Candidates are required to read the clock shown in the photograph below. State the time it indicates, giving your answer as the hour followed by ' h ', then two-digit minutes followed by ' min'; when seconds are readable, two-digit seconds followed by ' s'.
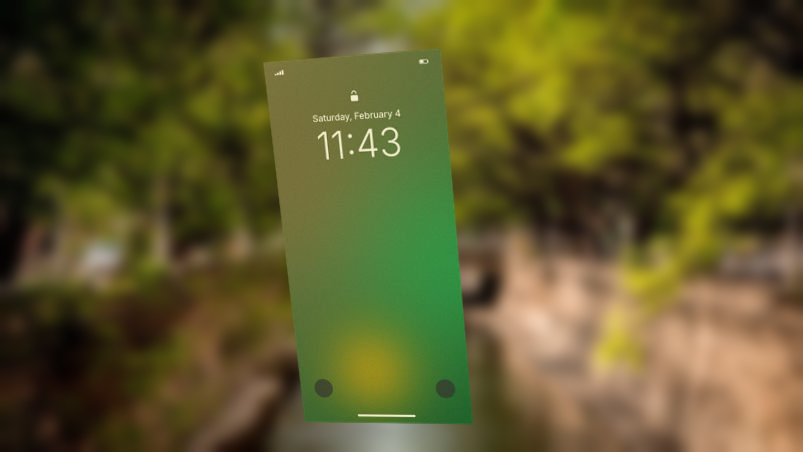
11 h 43 min
